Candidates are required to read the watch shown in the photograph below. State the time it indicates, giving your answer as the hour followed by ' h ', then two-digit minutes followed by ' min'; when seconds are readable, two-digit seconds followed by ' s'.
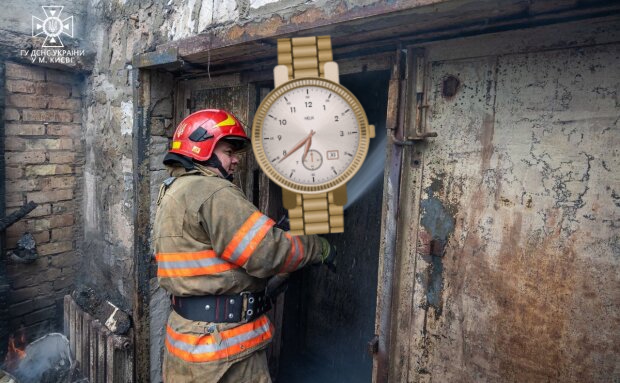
6 h 39 min
